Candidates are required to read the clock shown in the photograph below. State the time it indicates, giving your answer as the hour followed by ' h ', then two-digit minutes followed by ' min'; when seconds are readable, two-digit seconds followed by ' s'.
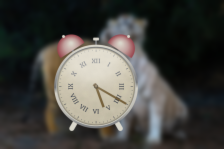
5 h 20 min
